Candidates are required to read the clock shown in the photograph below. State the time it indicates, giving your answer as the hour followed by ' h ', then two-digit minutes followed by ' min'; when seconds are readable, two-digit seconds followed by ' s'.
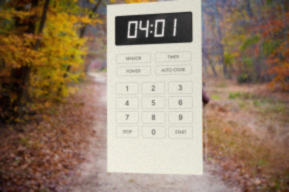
4 h 01 min
